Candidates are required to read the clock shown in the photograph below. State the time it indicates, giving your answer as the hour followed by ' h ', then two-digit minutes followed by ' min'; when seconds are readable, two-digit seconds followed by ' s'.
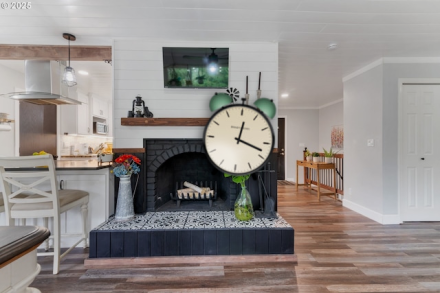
12 h 18 min
